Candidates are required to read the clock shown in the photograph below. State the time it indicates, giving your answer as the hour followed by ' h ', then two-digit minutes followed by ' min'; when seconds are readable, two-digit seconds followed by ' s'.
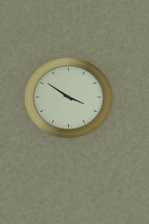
3 h 51 min
